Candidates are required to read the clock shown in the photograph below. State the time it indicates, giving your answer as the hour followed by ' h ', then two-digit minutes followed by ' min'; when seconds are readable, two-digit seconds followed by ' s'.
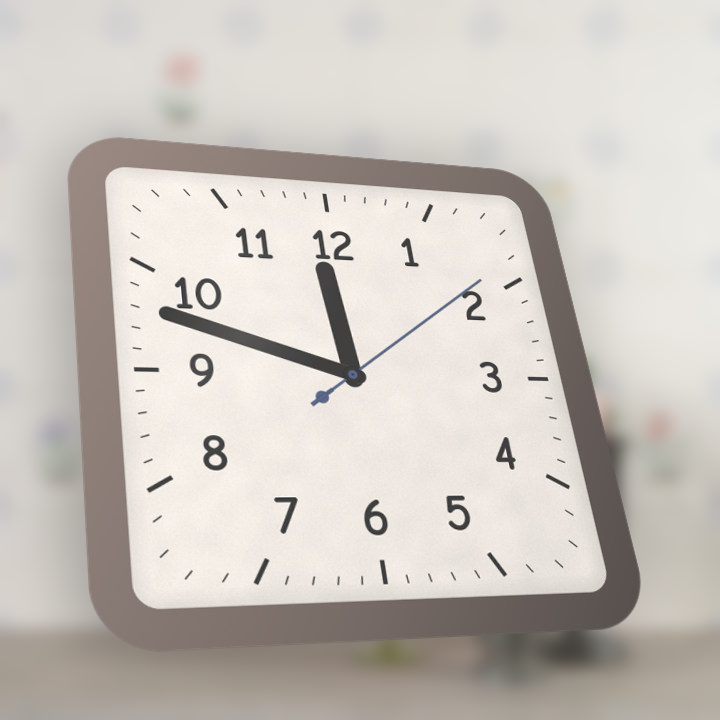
11 h 48 min 09 s
